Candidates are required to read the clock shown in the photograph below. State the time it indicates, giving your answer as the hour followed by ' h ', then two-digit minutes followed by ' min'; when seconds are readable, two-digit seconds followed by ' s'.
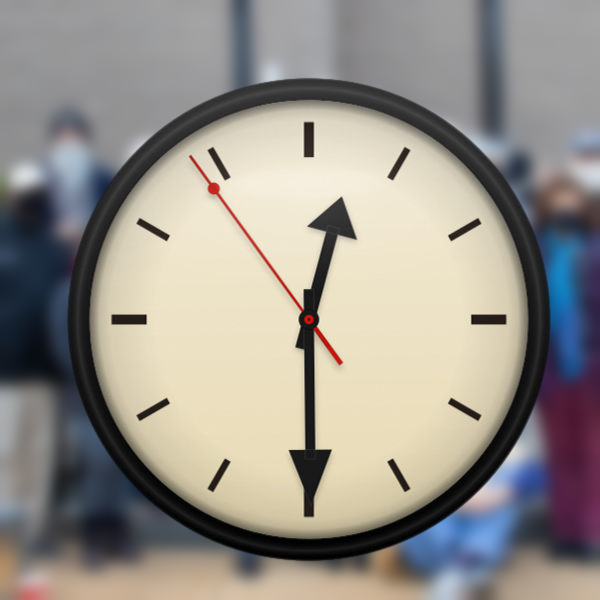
12 h 29 min 54 s
